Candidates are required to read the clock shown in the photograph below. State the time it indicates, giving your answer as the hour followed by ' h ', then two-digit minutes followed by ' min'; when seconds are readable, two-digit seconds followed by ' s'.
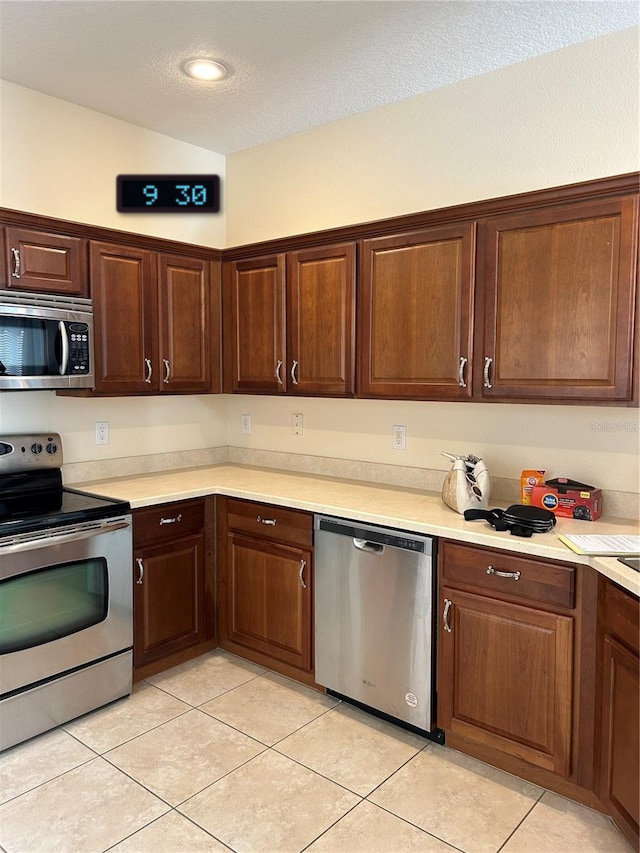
9 h 30 min
